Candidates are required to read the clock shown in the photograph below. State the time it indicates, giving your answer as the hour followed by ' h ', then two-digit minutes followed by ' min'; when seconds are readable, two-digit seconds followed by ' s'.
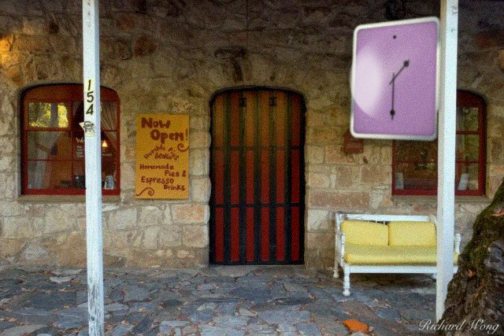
1 h 30 min
